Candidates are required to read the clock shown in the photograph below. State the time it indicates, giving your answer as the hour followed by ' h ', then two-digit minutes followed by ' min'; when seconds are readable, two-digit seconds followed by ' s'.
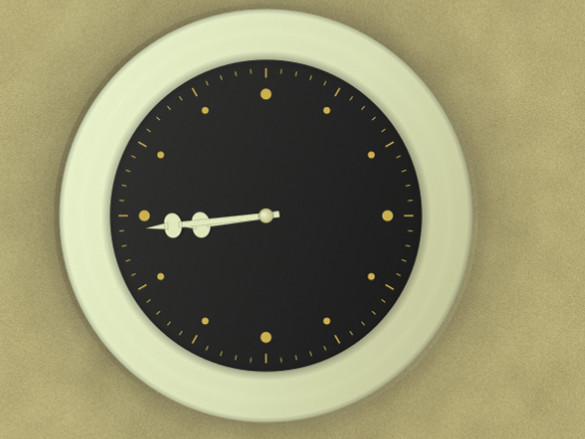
8 h 44 min
